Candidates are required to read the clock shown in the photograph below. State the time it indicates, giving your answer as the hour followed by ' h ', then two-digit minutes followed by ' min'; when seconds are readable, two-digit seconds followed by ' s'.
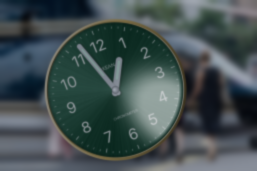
12 h 57 min
